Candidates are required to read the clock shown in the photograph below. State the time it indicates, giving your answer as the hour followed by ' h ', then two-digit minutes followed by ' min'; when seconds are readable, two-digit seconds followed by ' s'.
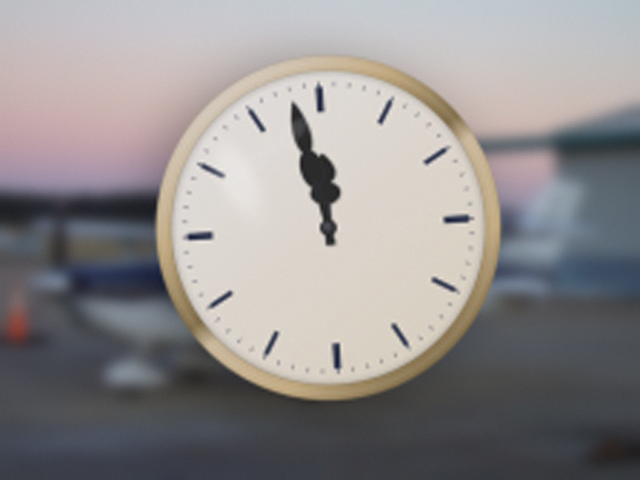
11 h 58 min
